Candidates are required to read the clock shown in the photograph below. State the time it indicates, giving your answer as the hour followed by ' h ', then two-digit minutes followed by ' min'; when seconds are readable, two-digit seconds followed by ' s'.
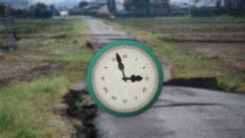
2 h 57 min
